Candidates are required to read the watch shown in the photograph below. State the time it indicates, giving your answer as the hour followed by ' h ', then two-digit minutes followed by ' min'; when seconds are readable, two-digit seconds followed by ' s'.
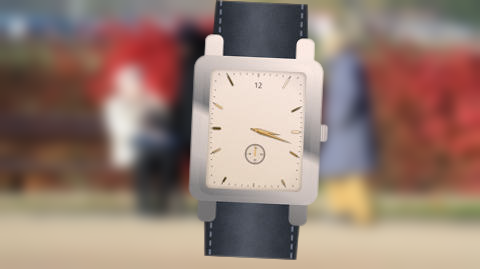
3 h 18 min
